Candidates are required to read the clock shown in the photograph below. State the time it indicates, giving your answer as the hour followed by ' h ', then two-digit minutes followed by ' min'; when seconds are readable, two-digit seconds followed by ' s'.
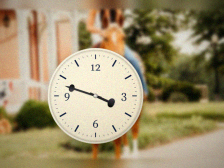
3 h 48 min
